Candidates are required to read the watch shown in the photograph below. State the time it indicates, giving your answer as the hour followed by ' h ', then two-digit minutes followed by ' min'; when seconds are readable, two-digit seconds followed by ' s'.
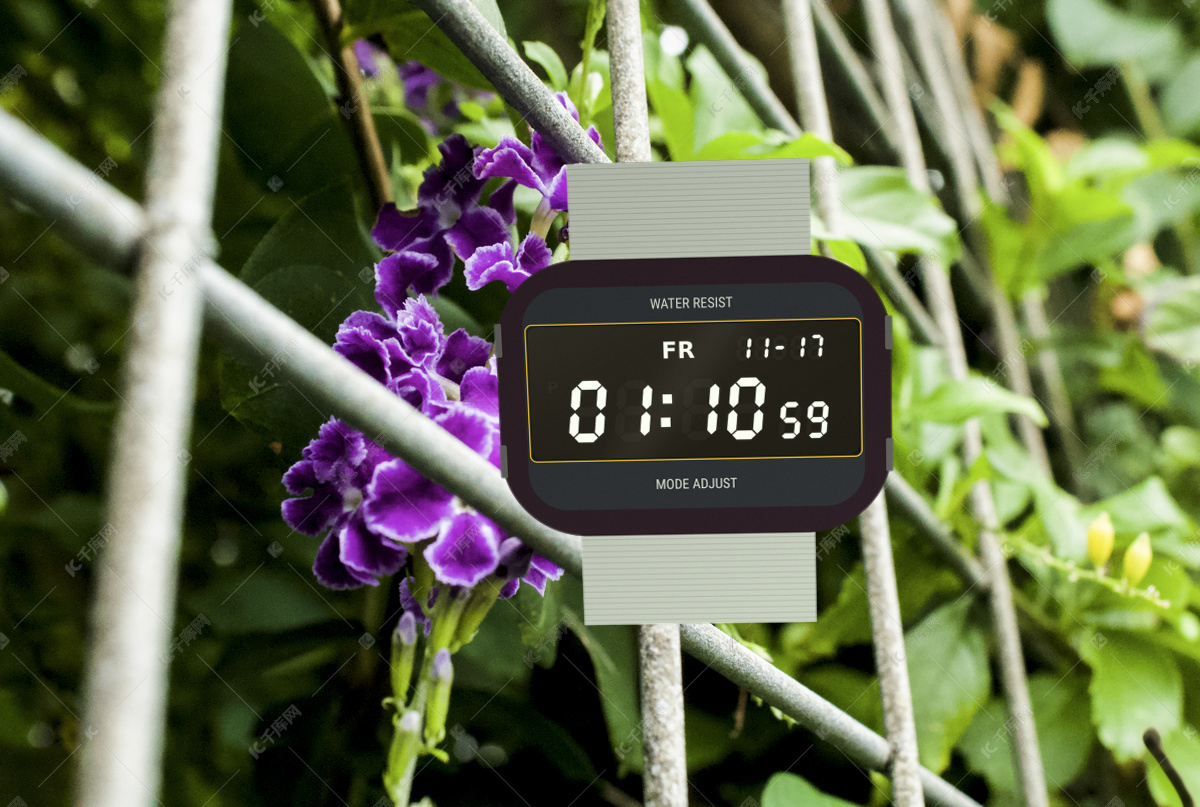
1 h 10 min 59 s
